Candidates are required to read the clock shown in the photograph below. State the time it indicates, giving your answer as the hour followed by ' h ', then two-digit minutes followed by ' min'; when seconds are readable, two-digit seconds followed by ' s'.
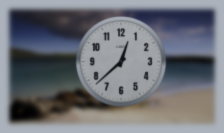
12 h 38 min
